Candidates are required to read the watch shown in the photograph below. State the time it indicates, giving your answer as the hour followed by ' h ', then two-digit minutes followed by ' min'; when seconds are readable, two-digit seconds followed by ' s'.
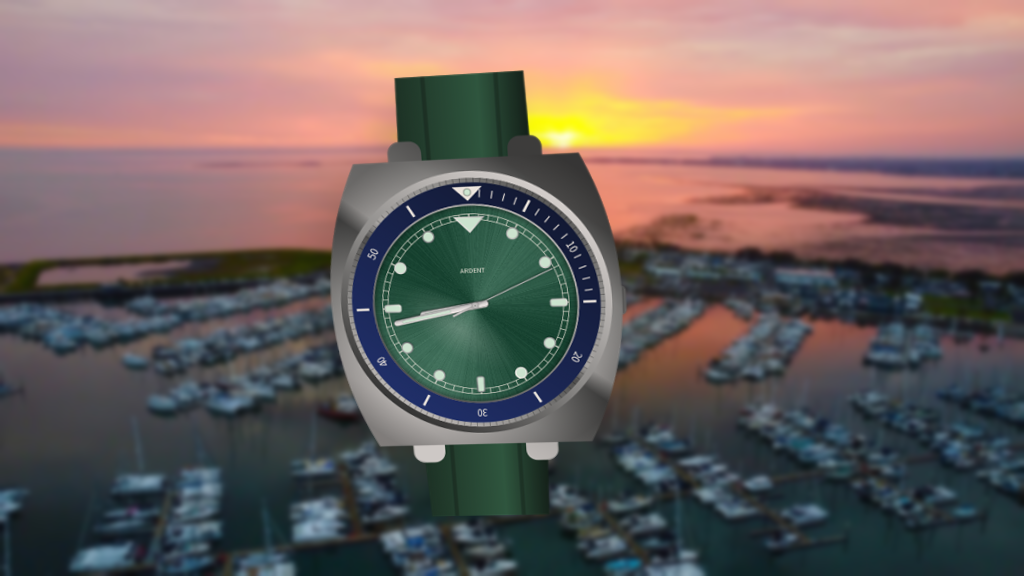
8 h 43 min 11 s
